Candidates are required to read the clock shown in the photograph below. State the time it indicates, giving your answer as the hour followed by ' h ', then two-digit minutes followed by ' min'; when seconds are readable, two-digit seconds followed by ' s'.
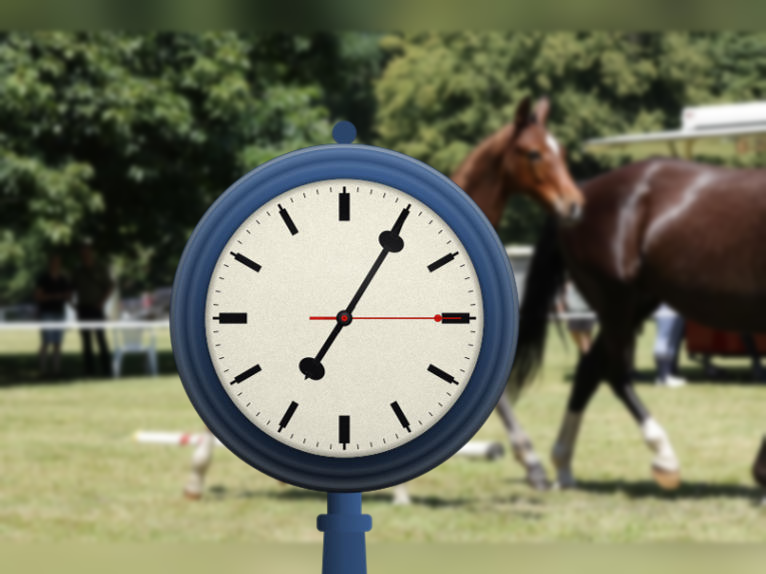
7 h 05 min 15 s
